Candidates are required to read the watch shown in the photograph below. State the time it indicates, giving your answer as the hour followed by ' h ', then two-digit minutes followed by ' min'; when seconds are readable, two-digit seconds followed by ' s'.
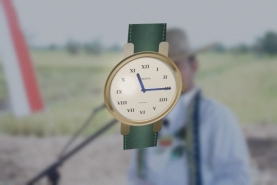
11 h 15 min
